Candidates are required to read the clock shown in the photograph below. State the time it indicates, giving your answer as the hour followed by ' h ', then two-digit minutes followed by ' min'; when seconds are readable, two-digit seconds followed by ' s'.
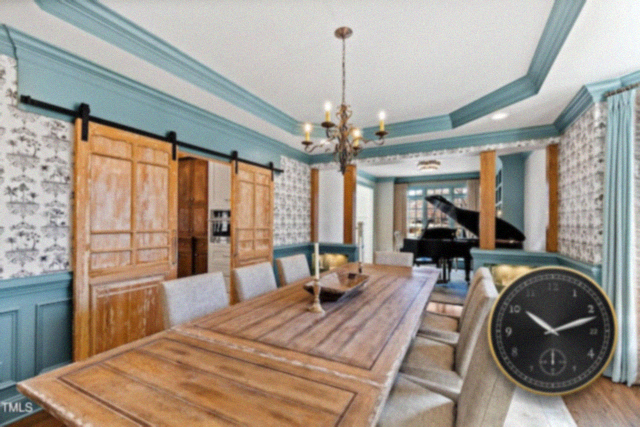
10 h 12 min
